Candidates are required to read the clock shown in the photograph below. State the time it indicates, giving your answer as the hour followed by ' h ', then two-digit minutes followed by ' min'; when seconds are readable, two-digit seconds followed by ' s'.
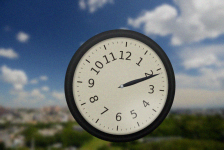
2 h 11 min
